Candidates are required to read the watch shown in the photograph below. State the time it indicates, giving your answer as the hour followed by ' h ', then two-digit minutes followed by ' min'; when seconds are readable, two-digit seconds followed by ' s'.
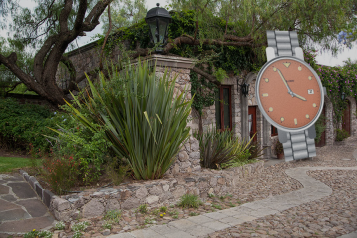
3 h 56 min
